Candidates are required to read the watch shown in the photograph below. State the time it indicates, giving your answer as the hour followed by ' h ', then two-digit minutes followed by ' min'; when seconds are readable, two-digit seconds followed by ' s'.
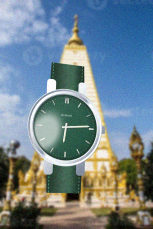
6 h 14 min
